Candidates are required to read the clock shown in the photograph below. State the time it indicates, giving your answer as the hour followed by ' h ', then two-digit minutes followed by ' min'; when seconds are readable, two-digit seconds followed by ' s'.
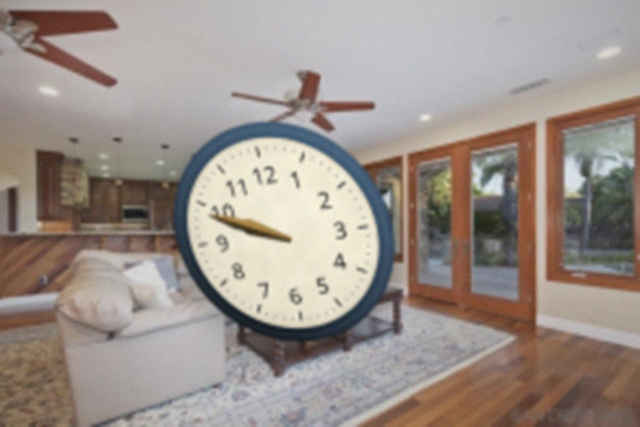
9 h 49 min
